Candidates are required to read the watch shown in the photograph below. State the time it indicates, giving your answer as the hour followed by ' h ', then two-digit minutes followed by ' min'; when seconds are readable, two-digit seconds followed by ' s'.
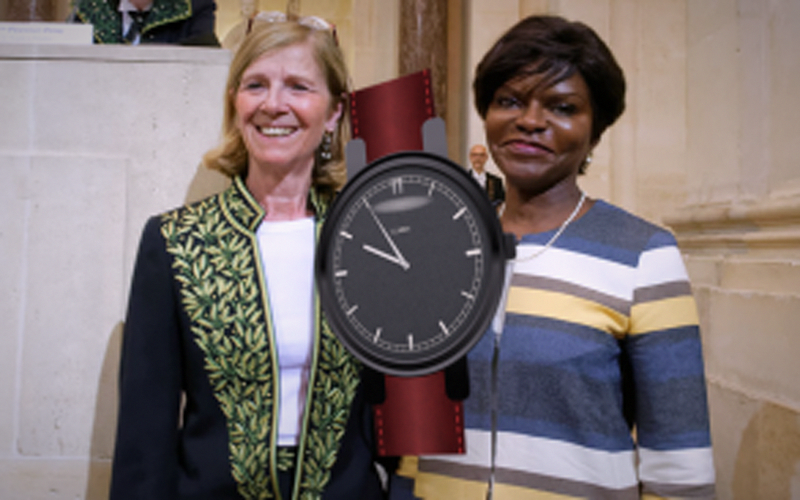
9 h 55 min
